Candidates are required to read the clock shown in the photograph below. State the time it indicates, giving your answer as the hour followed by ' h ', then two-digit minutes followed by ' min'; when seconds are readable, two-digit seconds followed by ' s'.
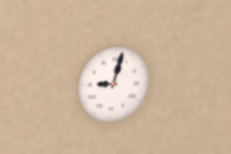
9 h 02 min
